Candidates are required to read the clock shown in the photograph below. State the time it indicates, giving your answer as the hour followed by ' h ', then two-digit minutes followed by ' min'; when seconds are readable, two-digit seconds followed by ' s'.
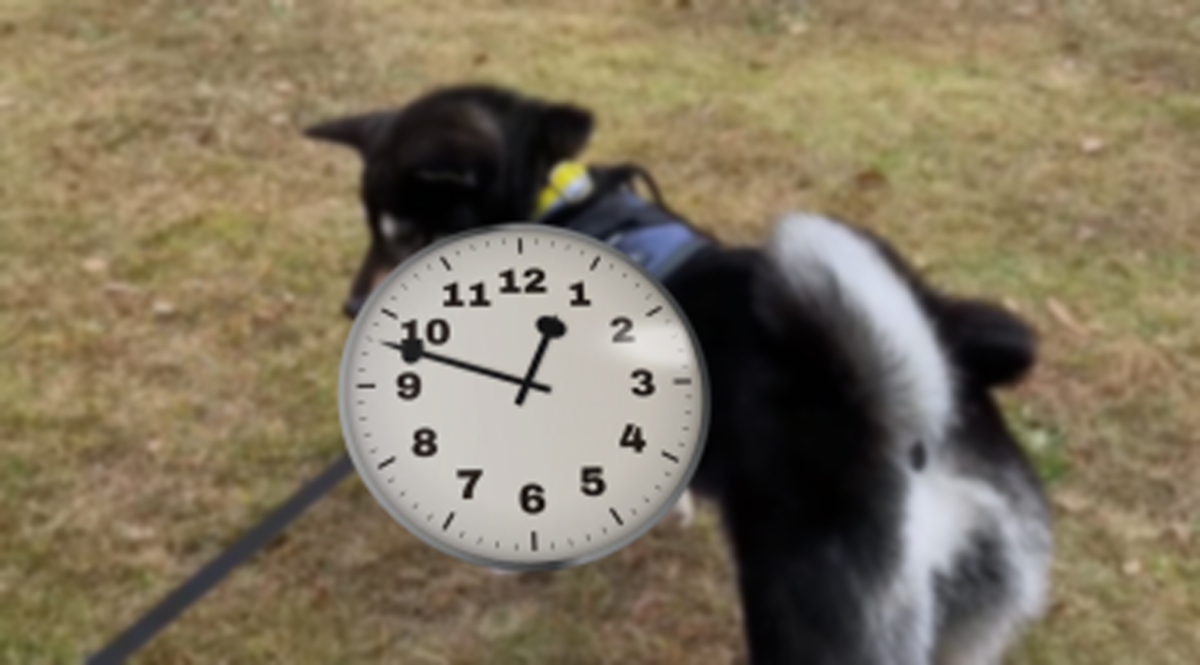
12 h 48 min
